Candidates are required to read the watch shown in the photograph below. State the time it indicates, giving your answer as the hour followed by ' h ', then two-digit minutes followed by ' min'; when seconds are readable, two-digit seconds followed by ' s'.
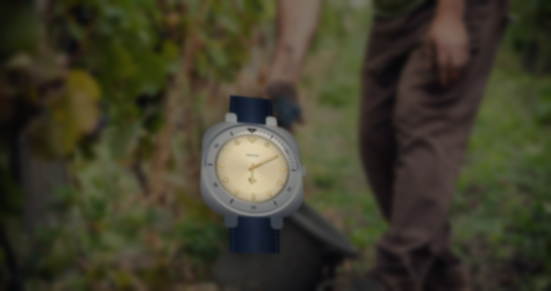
6 h 10 min
